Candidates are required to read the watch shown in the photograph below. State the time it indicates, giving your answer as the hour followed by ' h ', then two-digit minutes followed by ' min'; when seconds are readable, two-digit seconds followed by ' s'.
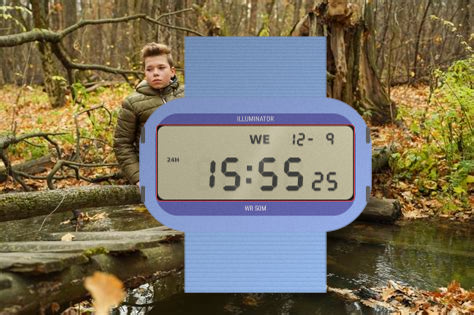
15 h 55 min 25 s
